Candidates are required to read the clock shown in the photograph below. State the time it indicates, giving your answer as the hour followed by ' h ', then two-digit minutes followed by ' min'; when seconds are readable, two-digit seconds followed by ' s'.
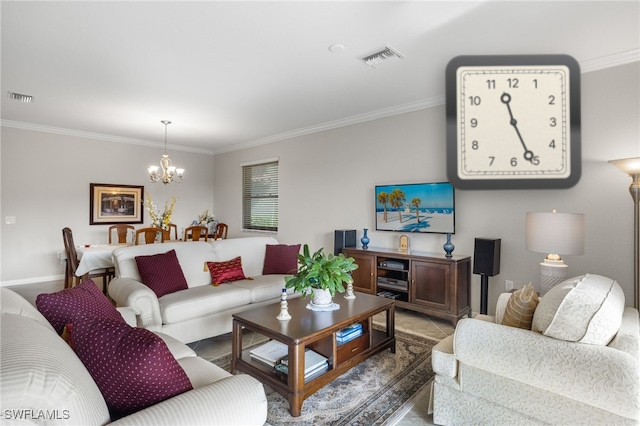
11 h 26 min
